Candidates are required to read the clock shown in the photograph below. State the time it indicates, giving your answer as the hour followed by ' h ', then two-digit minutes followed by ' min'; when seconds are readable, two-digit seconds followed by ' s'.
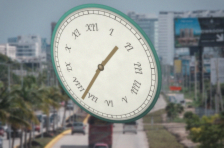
1 h 37 min
